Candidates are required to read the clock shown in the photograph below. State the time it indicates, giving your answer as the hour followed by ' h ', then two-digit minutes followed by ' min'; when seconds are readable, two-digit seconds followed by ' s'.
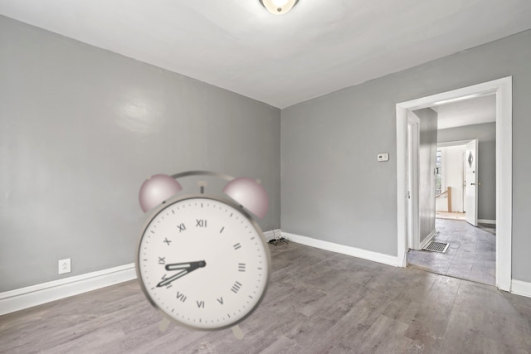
8 h 40 min
